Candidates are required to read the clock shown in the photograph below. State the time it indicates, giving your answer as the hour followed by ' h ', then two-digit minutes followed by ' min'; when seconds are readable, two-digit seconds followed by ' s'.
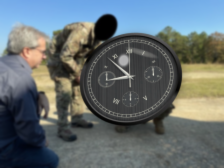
8 h 53 min
